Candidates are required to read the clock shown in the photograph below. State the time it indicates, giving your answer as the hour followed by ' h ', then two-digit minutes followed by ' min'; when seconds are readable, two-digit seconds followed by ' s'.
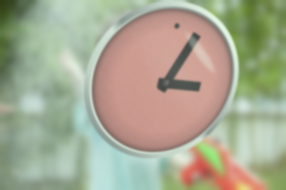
3 h 04 min
